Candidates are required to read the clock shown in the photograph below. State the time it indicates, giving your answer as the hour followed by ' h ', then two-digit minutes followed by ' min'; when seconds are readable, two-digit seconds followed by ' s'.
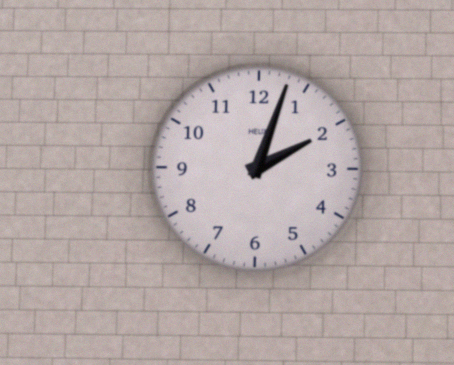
2 h 03 min
